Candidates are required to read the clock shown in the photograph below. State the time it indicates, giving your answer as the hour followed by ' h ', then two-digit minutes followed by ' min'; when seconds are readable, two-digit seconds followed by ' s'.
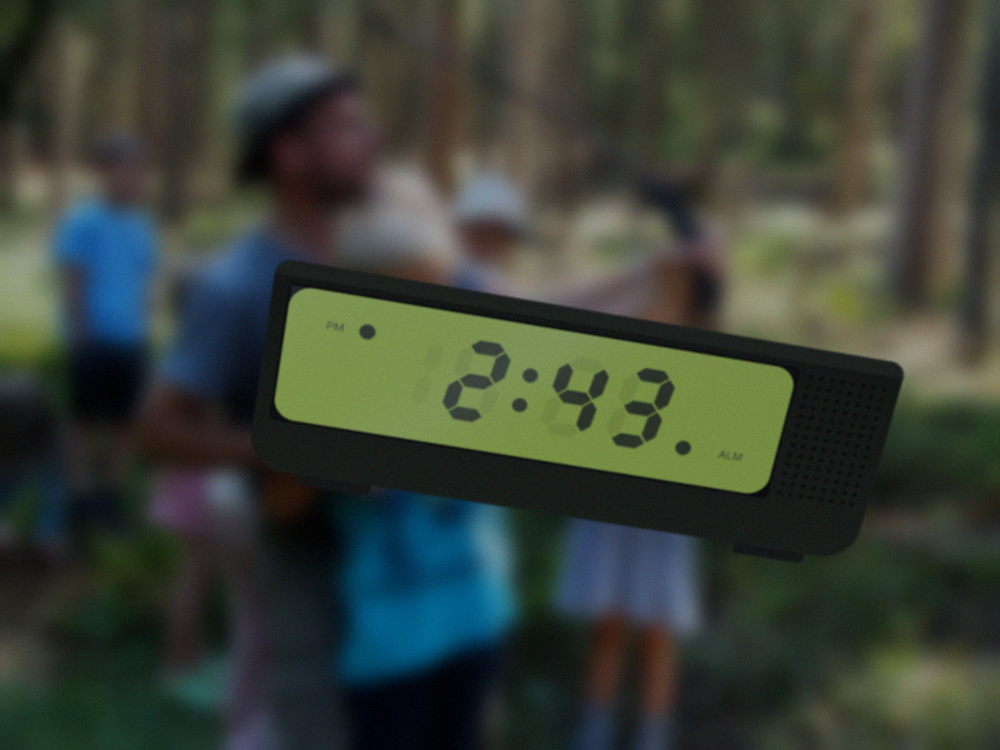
2 h 43 min
